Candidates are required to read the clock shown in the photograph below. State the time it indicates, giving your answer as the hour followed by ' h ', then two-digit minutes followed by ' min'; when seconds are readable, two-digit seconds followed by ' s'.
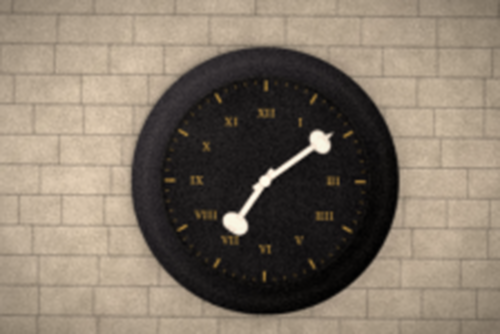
7 h 09 min
